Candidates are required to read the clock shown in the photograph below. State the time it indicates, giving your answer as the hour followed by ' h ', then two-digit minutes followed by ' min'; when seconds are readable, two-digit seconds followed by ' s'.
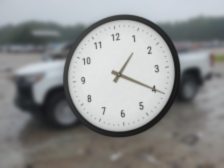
1 h 20 min
